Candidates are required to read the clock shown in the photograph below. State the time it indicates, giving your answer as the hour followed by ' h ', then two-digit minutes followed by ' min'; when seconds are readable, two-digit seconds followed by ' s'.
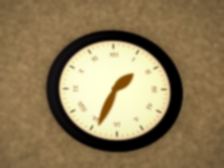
1 h 34 min
